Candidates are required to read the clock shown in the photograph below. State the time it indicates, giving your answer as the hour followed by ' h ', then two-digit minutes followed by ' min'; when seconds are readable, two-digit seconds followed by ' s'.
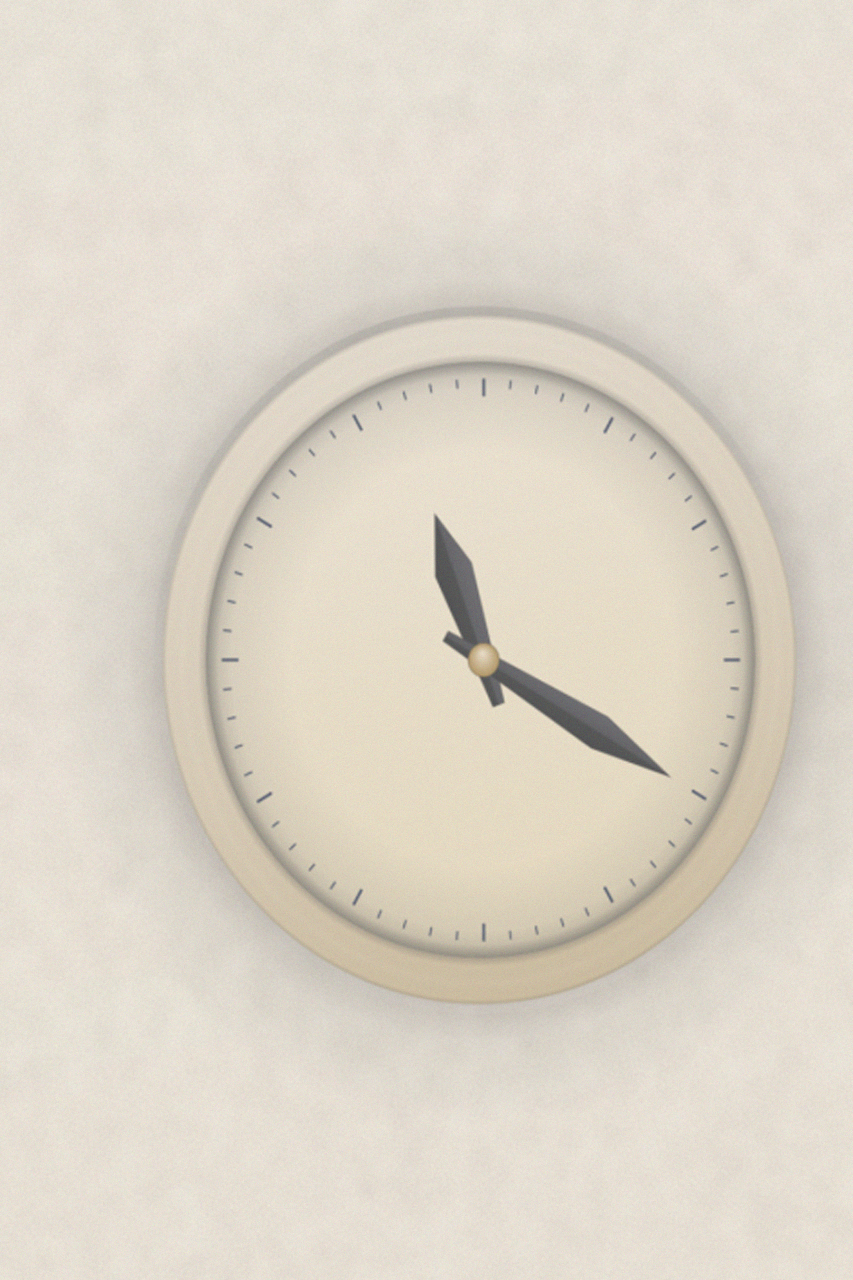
11 h 20 min
